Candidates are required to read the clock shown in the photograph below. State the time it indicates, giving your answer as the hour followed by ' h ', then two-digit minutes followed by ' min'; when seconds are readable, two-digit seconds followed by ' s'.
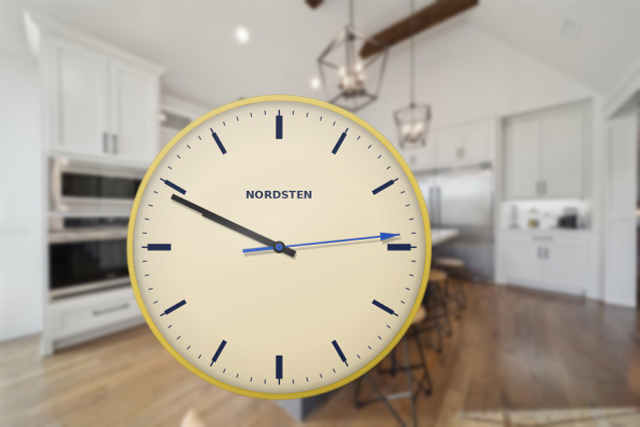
9 h 49 min 14 s
